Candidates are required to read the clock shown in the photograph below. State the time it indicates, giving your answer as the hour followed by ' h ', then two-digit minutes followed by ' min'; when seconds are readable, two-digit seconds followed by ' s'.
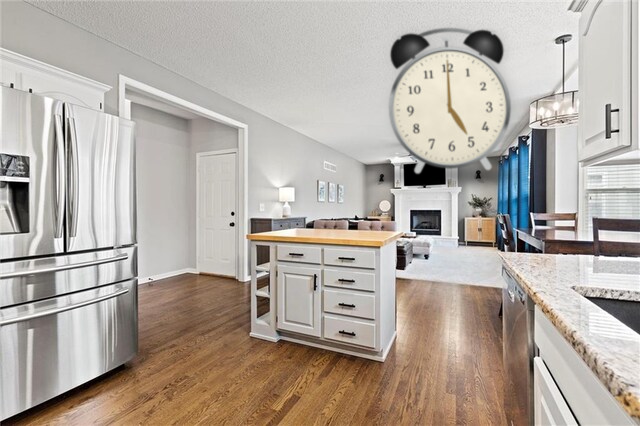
5 h 00 min
